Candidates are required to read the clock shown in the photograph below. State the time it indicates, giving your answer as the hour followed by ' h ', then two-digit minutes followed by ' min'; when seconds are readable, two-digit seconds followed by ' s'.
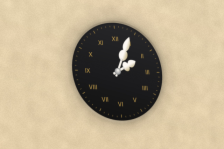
2 h 04 min
